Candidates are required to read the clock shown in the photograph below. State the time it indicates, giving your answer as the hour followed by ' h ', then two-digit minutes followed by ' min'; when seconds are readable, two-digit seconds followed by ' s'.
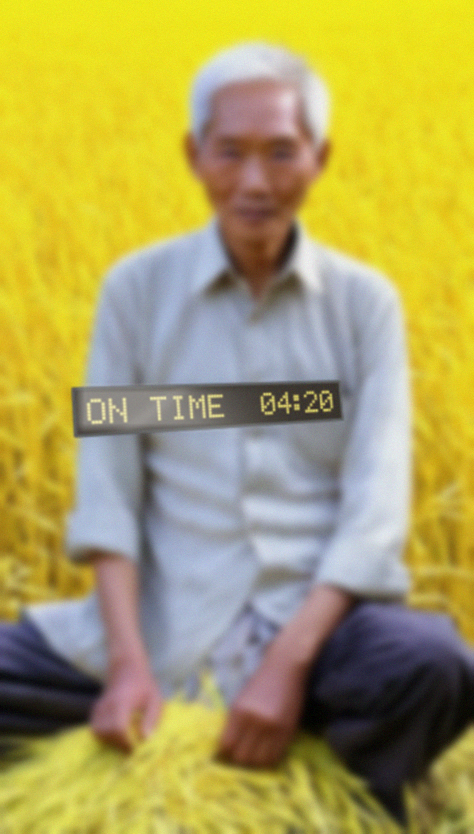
4 h 20 min
